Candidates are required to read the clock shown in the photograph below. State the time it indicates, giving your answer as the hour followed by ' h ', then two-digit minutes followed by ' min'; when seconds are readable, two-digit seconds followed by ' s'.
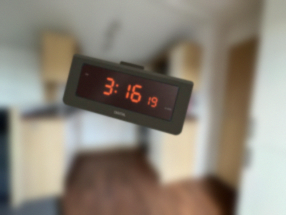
3 h 16 min 19 s
